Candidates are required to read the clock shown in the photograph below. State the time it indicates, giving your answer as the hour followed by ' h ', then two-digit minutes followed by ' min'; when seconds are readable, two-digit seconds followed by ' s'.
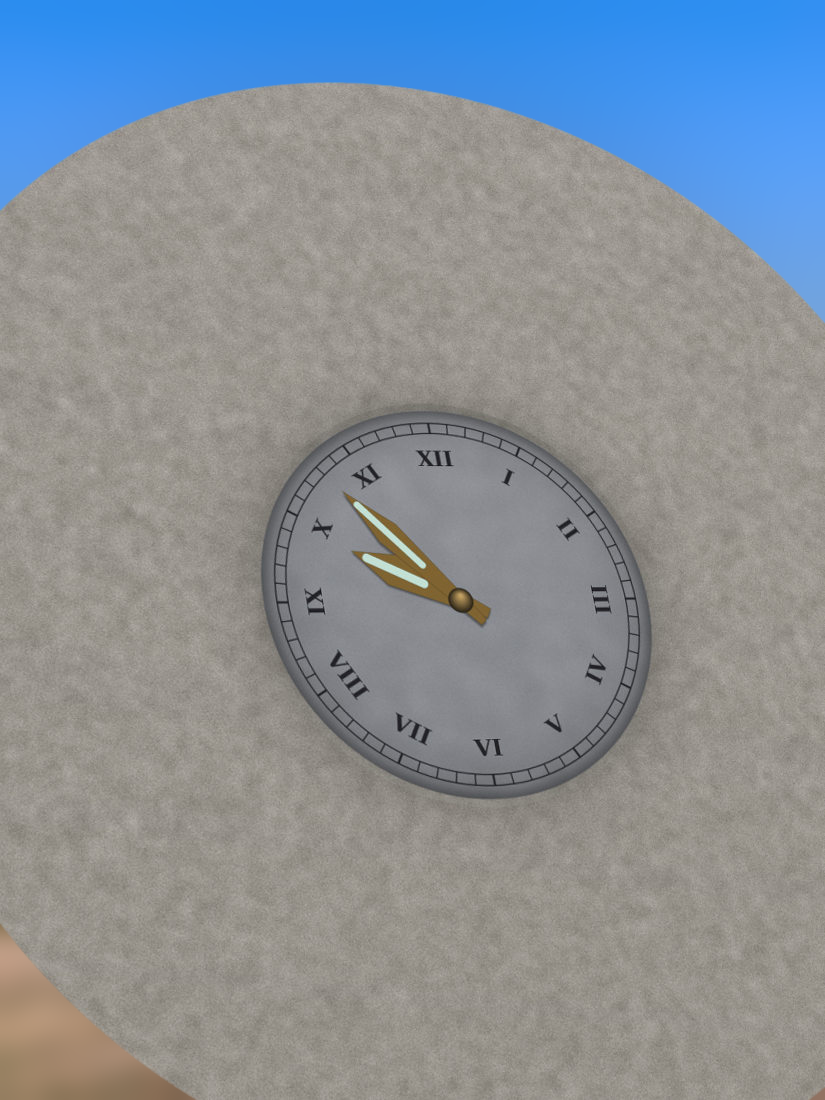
9 h 53 min
